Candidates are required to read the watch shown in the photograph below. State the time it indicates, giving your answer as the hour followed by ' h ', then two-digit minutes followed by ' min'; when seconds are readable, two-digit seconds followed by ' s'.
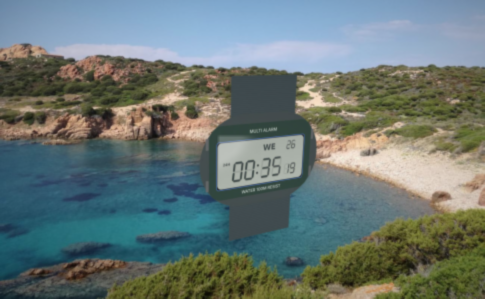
0 h 35 min 19 s
